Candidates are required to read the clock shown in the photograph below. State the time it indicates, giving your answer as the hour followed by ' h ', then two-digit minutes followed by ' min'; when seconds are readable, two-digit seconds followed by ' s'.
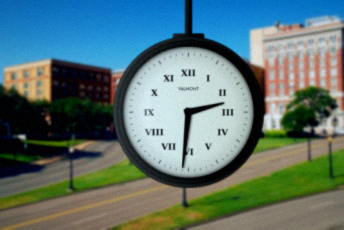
2 h 31 min
